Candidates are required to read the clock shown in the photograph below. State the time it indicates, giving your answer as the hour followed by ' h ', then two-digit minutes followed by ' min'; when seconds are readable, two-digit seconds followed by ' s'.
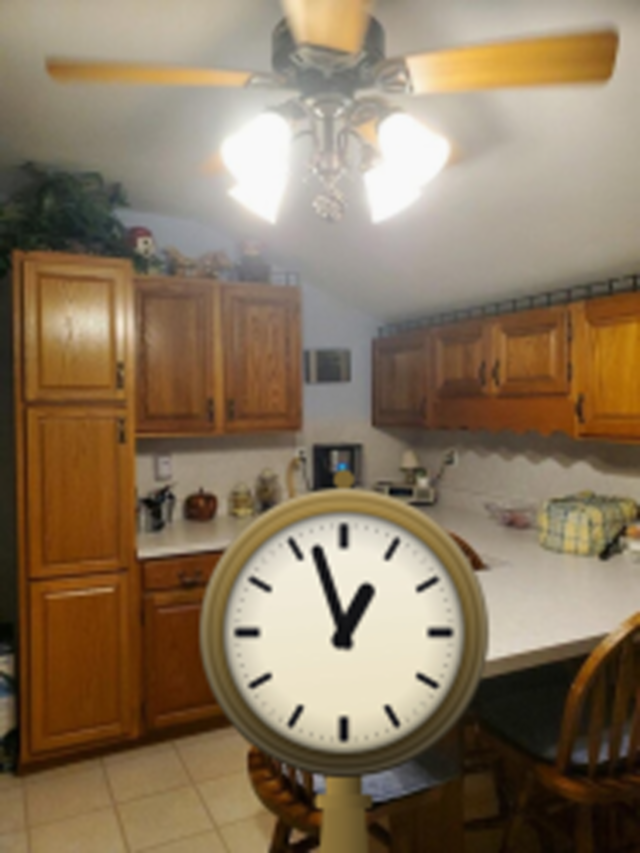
12 h 57 min
